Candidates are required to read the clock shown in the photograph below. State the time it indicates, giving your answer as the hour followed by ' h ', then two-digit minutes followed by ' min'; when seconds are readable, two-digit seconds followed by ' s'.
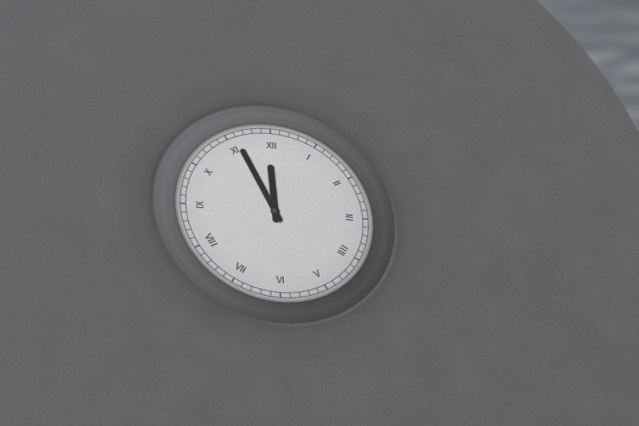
11 h 56 min
